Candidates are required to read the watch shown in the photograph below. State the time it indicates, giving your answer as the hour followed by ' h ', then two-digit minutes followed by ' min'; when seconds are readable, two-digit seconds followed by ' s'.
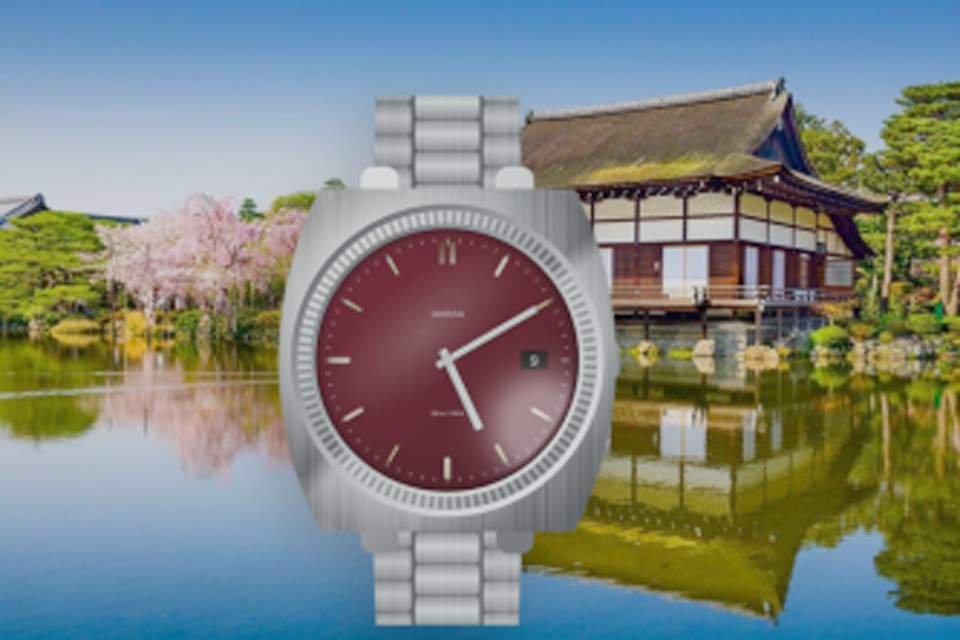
5 h 10 min
